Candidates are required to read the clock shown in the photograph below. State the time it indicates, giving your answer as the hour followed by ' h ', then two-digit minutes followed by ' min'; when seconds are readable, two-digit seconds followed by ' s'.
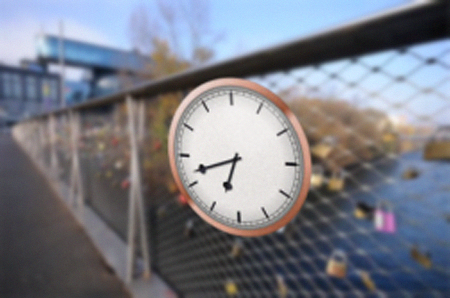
6 h 42 min
